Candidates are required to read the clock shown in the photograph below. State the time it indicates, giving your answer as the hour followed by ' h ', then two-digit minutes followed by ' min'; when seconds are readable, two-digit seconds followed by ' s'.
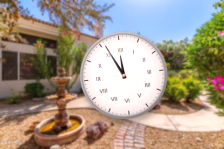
11 h 56 min
